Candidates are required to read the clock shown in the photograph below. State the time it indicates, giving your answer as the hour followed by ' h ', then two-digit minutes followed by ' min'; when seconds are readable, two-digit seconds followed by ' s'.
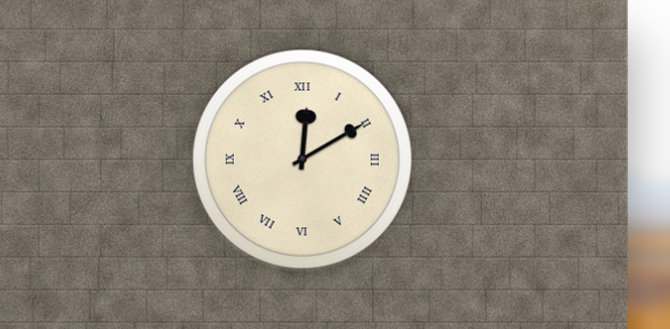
12 h 10 min
